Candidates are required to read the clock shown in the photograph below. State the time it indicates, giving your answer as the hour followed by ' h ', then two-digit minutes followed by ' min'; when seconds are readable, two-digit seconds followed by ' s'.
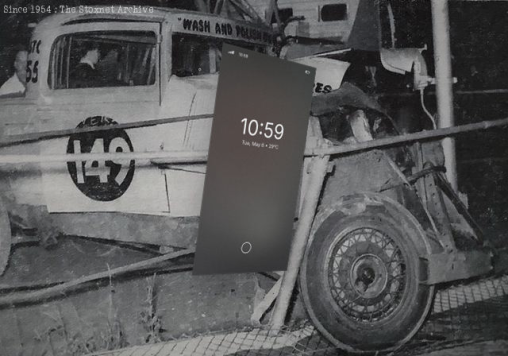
10 h 59 min
